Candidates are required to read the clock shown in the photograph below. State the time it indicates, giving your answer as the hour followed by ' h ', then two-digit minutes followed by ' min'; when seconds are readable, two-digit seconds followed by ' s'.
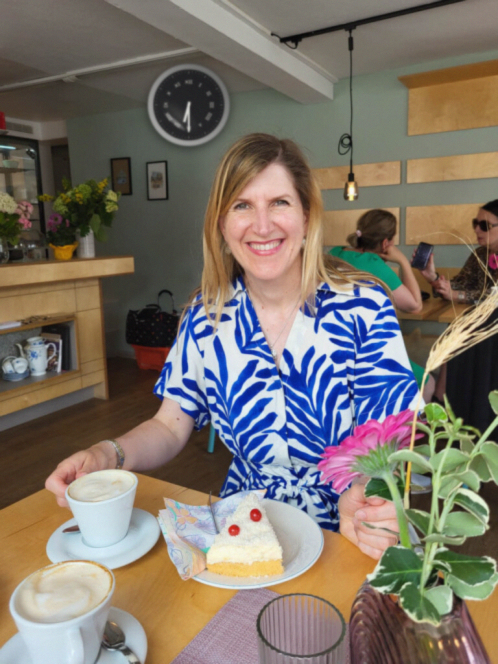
6 h 30 min
